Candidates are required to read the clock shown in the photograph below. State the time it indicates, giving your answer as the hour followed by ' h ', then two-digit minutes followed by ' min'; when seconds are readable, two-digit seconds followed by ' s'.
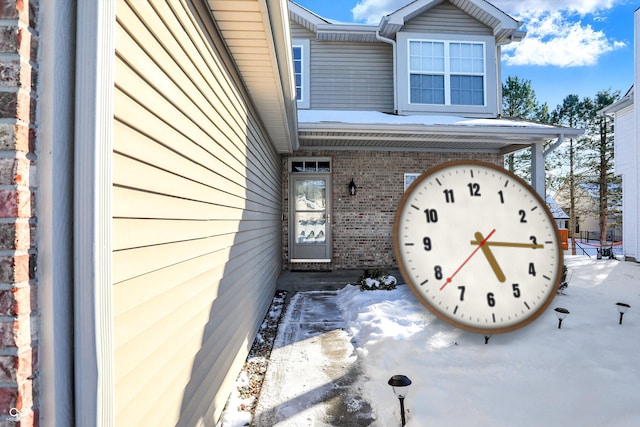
5 h 15 min 38 s
